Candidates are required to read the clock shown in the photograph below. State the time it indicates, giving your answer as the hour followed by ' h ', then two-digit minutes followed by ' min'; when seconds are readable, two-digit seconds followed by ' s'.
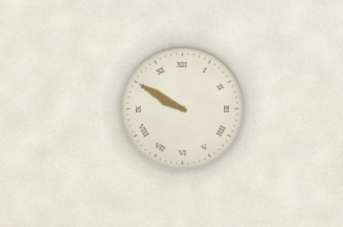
9 h 50 min
